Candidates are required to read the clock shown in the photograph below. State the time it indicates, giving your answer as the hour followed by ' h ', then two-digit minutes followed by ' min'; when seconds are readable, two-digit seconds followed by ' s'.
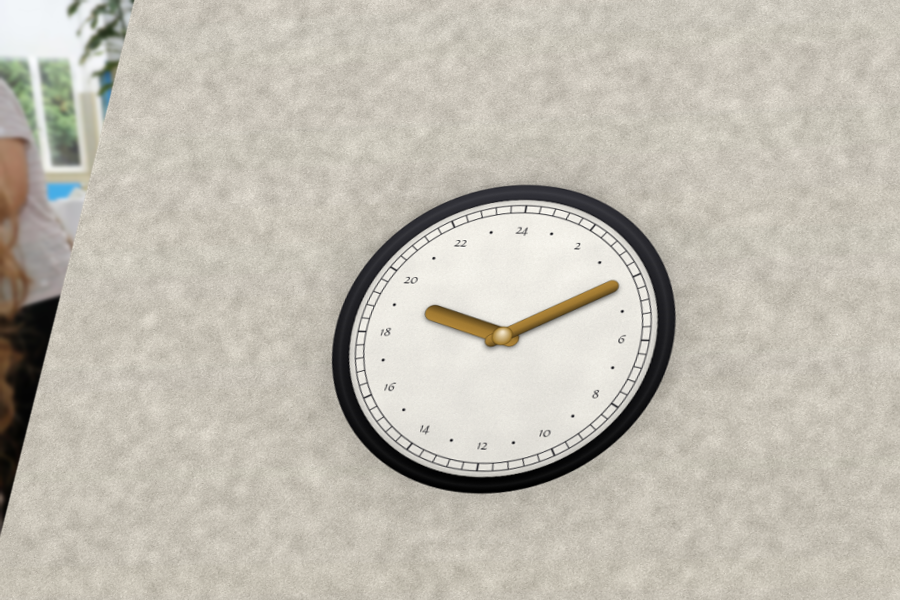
19 h 10 min
